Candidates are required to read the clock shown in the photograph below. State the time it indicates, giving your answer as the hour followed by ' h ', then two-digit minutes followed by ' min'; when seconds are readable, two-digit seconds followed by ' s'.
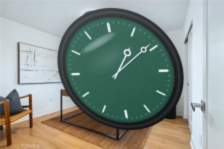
1 h 09 min
